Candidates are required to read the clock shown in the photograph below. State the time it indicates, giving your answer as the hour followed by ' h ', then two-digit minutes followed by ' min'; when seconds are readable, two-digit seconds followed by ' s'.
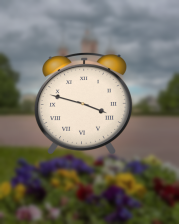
3 h 48 min
